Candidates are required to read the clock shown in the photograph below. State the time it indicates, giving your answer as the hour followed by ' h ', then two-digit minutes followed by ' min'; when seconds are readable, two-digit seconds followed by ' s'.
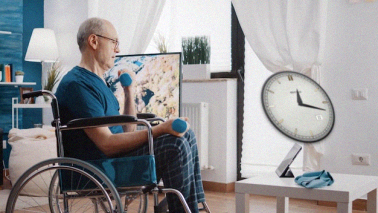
12 h 18 min
